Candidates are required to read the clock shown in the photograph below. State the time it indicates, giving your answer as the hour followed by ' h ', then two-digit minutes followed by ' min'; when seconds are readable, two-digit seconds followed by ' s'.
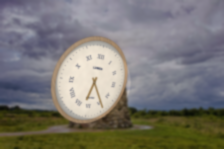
6 h 24 min
